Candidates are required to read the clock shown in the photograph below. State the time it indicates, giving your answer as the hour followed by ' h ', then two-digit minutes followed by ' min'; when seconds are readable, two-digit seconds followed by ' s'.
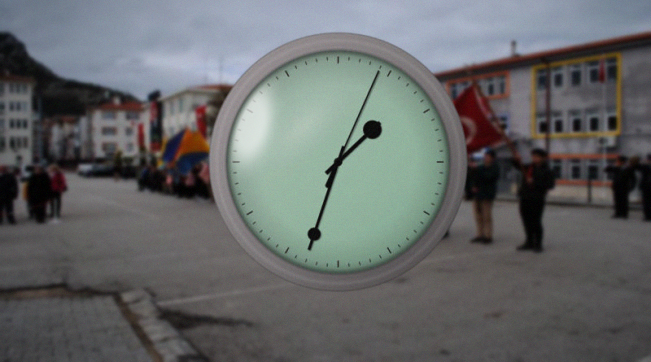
1 h 33 min 04 s
